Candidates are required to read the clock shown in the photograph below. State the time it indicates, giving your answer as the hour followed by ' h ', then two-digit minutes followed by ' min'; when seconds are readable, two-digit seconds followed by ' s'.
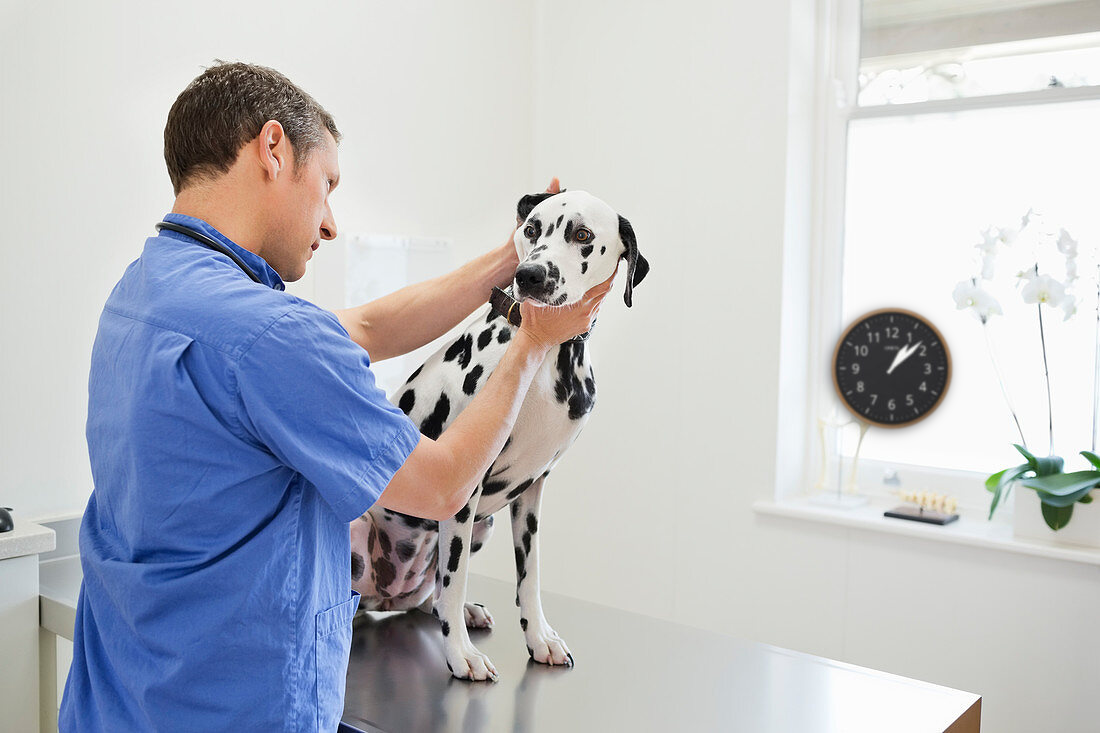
1 h 08 min
